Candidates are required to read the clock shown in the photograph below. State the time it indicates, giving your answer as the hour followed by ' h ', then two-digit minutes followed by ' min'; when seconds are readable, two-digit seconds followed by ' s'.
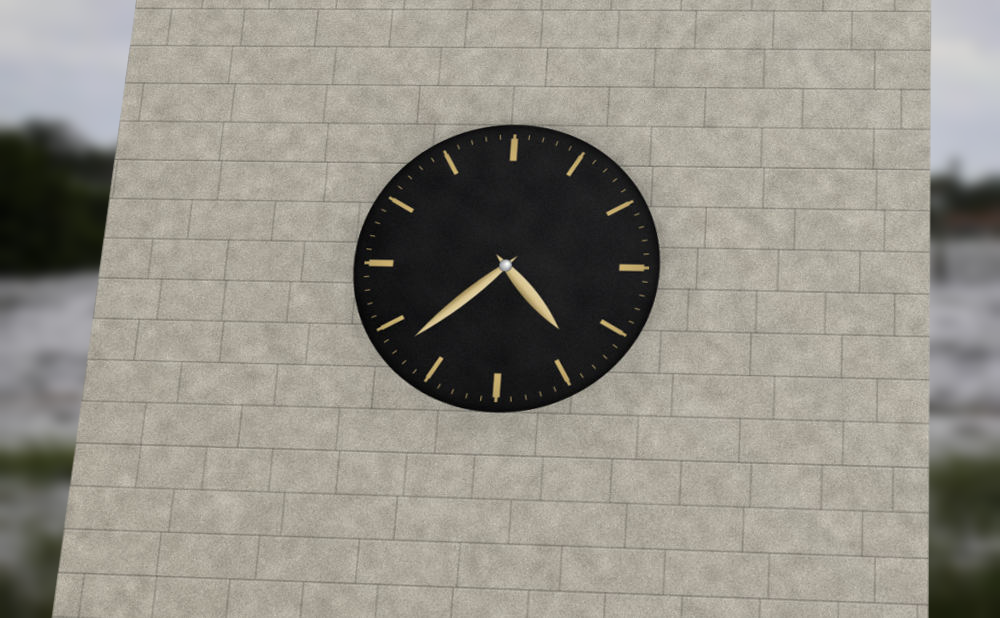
4 h 38 min
